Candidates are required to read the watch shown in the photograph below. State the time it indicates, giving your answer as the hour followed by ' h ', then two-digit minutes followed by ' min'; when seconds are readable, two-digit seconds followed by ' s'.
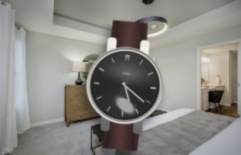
5 h 21 min
